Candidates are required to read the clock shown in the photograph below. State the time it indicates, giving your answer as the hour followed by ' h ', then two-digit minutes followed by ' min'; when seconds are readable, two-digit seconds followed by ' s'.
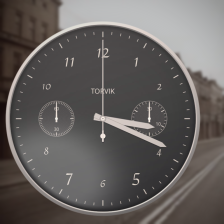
3 h 19 min
